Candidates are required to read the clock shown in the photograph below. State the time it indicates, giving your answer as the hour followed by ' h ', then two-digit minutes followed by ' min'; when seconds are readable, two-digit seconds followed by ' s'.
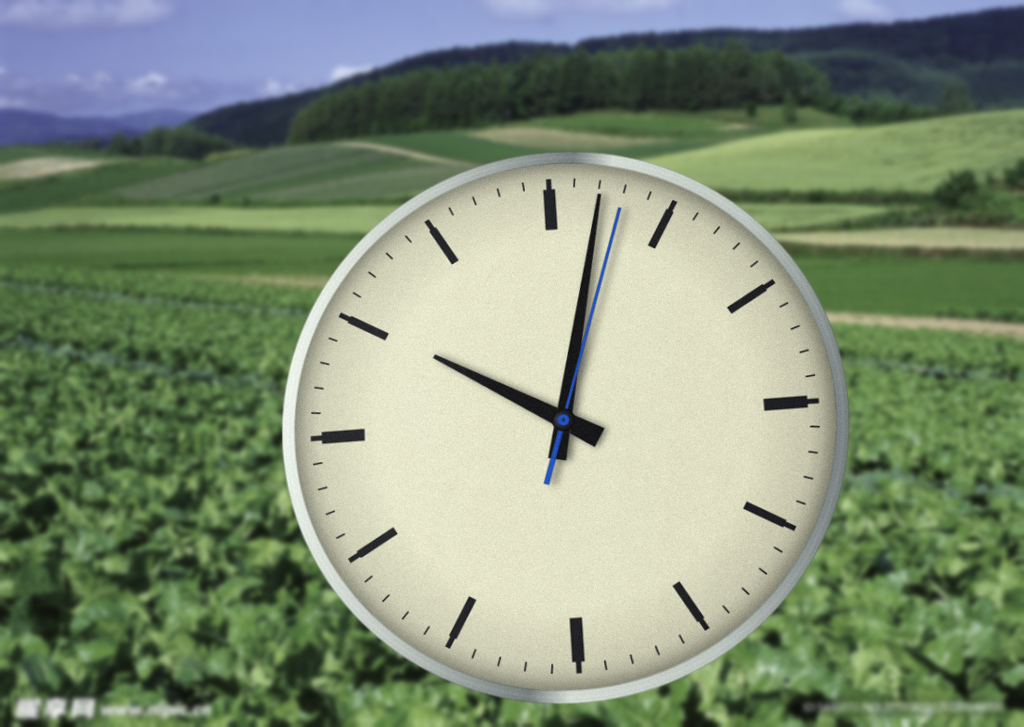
10 h 02 min 03 s
